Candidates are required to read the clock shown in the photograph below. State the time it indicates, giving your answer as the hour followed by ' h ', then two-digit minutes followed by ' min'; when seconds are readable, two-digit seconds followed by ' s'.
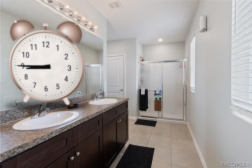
8 h 45 min
